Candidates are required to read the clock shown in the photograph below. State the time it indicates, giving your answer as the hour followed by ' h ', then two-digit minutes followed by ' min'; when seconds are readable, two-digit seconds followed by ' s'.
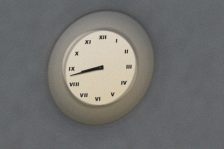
8 h 43 min
